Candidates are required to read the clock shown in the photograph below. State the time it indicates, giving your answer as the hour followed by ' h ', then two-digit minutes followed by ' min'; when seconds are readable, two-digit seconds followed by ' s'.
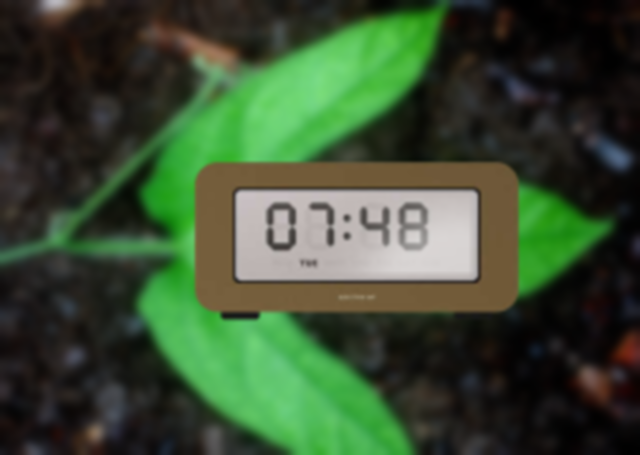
7 h 48 min
